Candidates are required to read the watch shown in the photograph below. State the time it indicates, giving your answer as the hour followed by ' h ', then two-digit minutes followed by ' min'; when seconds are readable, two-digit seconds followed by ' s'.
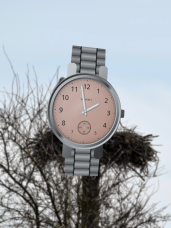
1 h 58 min
